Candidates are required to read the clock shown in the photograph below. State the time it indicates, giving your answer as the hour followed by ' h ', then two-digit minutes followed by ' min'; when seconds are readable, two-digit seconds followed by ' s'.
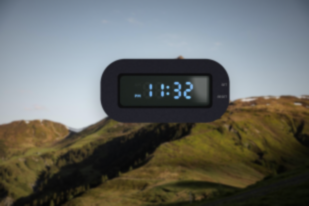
11 h 32 min
